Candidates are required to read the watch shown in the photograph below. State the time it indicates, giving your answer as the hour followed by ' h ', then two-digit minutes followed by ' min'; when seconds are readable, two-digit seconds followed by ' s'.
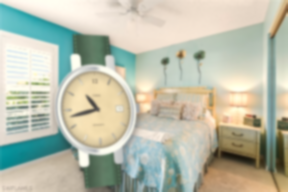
10 h 43 min
